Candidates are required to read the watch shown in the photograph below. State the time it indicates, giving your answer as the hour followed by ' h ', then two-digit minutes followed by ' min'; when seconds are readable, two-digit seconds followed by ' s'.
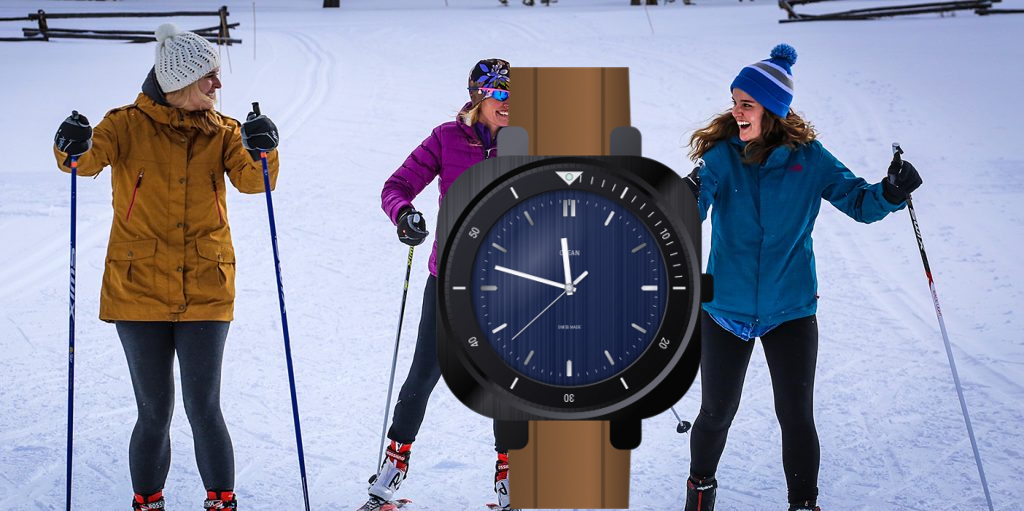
11 h 47 min 38 s
